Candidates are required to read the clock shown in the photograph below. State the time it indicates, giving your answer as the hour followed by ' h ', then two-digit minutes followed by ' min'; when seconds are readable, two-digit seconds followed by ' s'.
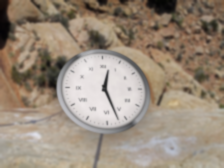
12 h 27 min
